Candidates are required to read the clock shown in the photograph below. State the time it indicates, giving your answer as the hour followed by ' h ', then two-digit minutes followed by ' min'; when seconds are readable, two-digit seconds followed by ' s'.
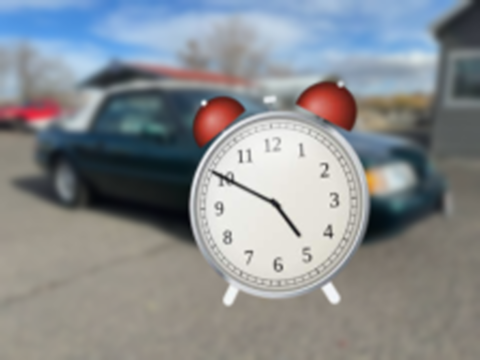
4 h 50 min
